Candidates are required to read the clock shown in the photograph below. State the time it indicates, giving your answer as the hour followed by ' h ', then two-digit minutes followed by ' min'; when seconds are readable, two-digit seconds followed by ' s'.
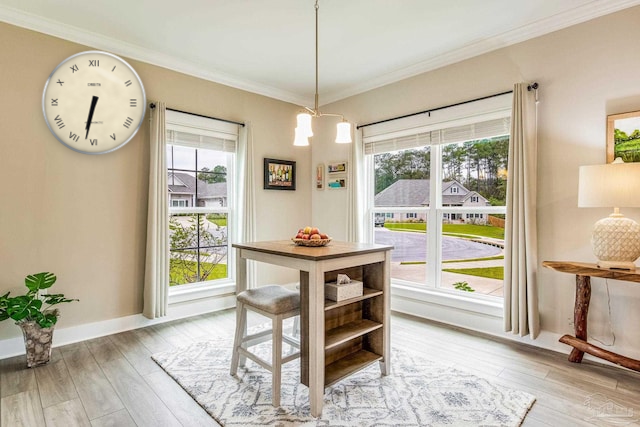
6 h 32 min
